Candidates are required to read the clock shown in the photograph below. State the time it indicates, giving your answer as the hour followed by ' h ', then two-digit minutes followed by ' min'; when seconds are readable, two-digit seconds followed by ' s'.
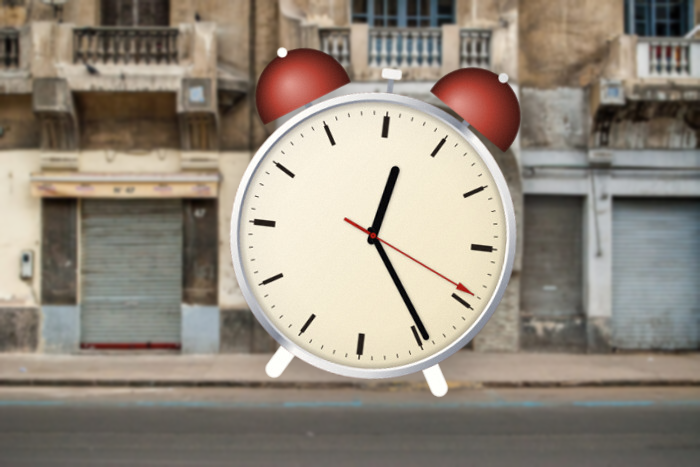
12 h 24 min 19 s
